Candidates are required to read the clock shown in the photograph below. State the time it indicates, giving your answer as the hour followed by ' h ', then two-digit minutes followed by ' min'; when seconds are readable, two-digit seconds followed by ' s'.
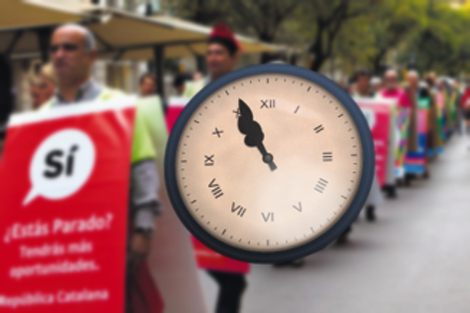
10 h 56 min
